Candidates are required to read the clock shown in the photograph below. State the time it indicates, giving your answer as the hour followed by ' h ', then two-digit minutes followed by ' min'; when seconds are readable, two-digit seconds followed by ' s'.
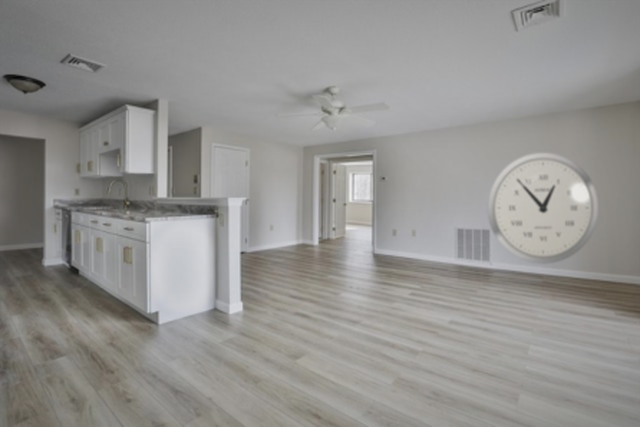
12 h 53 min
